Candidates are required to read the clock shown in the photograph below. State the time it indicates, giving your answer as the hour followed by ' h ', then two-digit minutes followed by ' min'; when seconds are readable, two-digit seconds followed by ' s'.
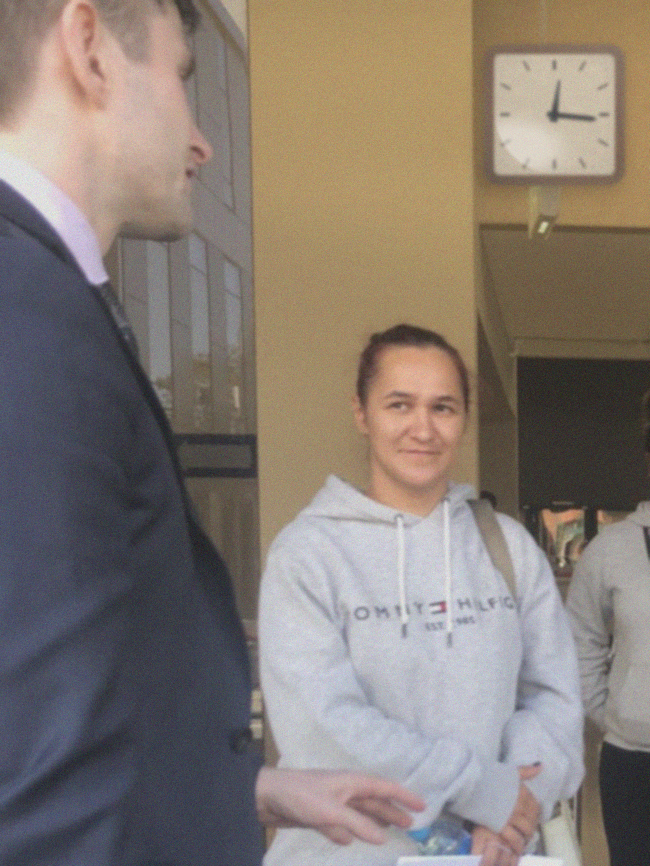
12 h 16 min
